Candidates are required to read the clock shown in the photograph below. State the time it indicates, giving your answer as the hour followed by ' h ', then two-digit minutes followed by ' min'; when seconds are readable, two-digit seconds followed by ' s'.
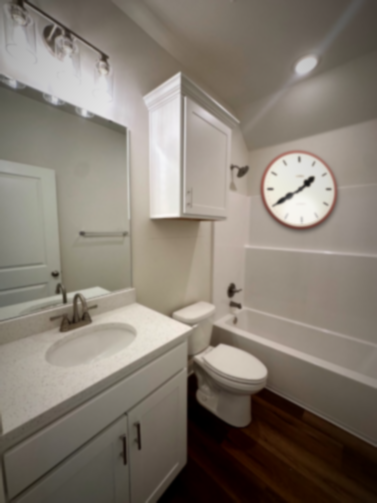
1 h 40 min
